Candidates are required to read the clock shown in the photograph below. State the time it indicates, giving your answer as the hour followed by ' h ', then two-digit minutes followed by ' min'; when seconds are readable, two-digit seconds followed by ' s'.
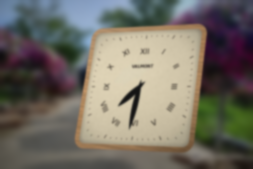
7 h 31 min
